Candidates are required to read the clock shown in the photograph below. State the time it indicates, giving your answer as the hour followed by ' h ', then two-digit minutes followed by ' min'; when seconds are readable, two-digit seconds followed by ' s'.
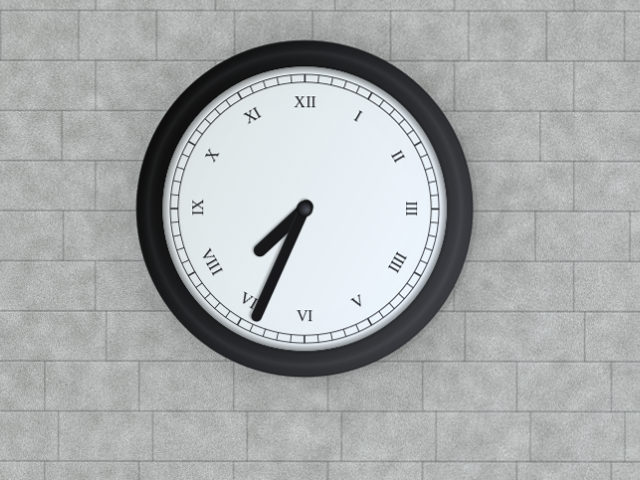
7 h 34 min
